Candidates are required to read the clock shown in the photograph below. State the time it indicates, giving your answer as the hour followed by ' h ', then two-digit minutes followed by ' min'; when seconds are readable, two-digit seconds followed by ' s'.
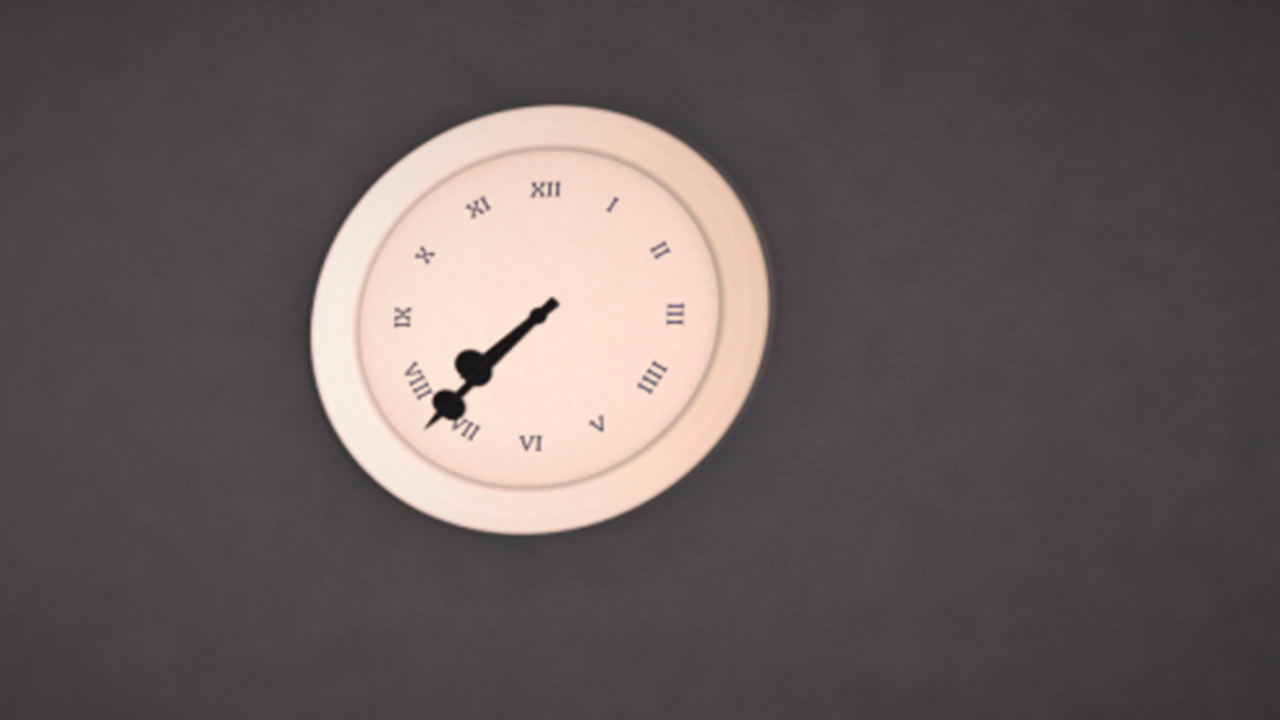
7 h 37 min
